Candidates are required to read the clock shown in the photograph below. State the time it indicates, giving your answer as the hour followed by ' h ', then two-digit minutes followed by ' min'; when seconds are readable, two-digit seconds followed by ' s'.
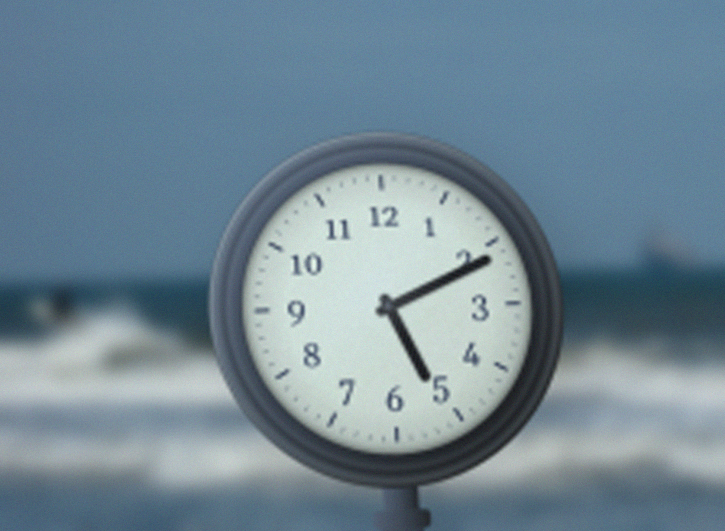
5 h 11 min
